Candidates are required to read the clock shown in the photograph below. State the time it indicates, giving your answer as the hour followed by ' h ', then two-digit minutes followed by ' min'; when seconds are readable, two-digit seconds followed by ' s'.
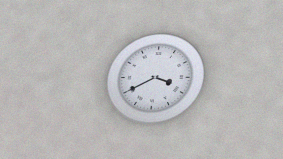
3 h 40 min
